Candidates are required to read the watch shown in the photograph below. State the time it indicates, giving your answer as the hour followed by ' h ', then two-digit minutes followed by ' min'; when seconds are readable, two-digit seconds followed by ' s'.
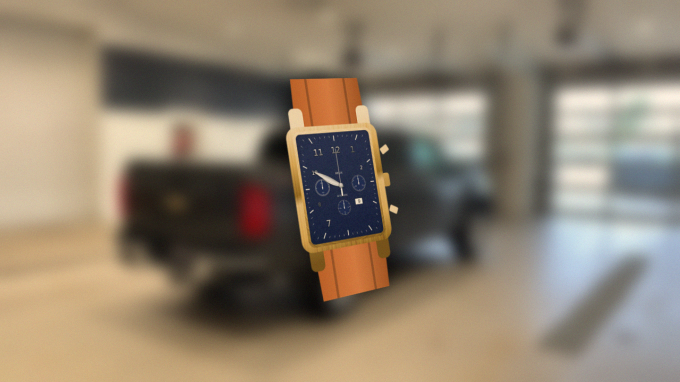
9 h 50 min
